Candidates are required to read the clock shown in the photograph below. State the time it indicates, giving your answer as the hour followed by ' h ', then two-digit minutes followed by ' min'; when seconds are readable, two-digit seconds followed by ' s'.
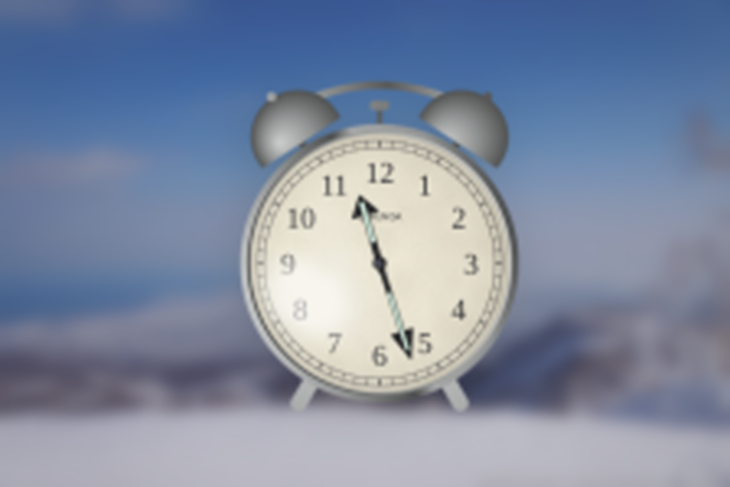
11 h 27 min
